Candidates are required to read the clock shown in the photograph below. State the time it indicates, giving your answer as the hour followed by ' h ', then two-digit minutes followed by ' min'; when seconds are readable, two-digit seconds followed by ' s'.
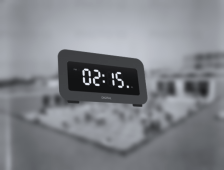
2 h 15 min
